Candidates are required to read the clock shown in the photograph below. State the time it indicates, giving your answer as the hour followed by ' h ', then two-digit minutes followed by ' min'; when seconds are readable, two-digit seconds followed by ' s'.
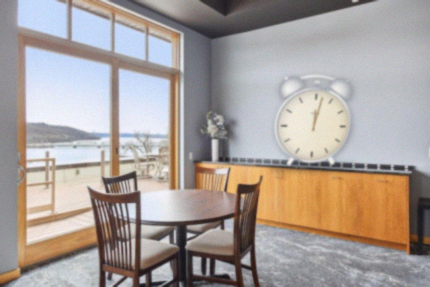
12 h 02 min
